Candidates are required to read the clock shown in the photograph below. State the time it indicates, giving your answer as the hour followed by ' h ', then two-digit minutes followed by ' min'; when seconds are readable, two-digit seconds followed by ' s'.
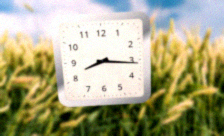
8 h 16 min
